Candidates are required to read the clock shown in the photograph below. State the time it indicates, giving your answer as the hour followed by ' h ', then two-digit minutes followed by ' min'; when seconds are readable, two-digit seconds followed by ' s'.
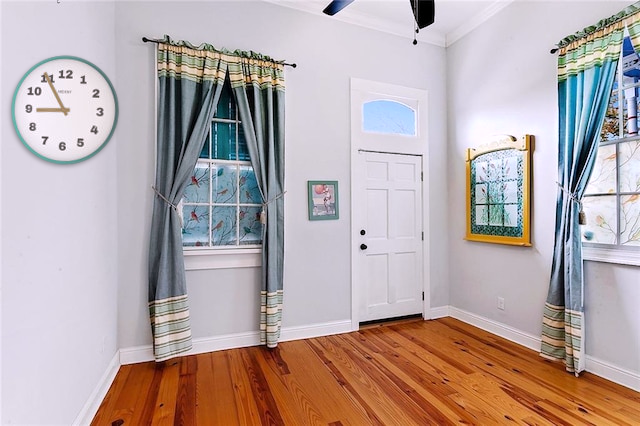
8 h 55 min
